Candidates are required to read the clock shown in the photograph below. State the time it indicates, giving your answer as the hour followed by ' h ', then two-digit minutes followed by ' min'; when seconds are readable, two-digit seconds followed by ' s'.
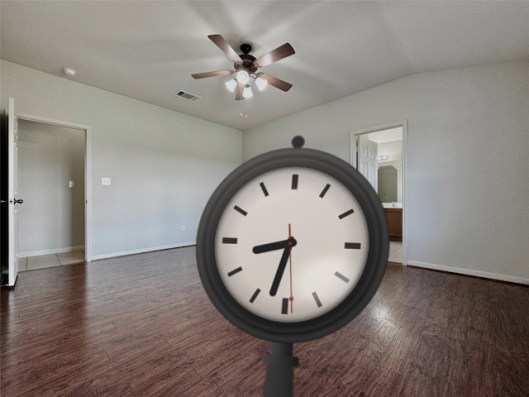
8 h 32 min 29 s
